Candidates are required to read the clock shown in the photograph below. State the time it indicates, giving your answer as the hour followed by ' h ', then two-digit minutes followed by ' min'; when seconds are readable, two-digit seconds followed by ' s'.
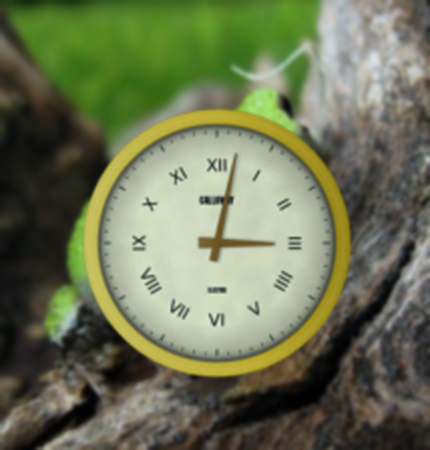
3 h 02 min
